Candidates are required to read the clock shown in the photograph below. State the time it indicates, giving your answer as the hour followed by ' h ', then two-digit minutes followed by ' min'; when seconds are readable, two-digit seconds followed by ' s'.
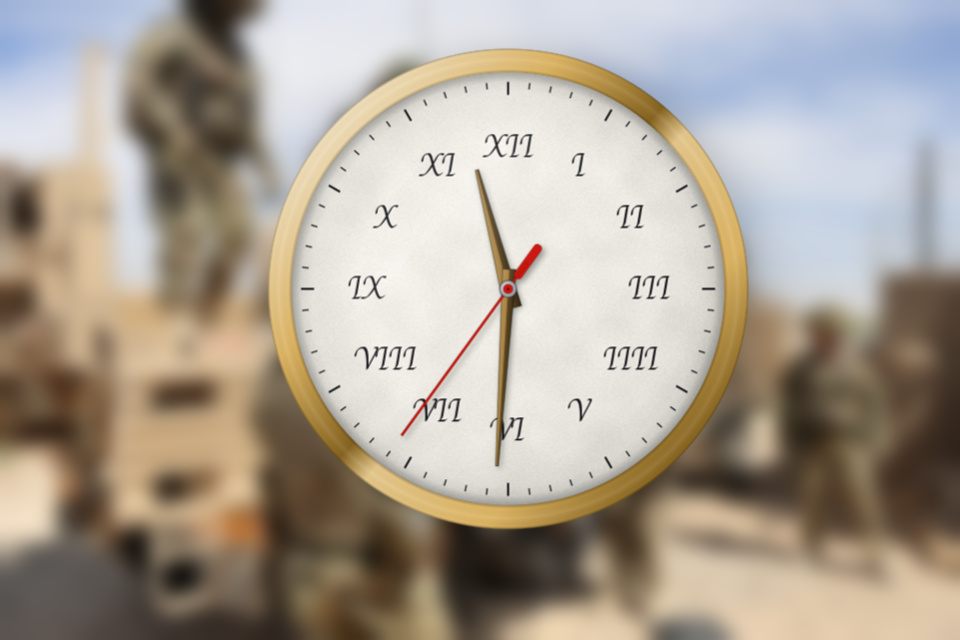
11 h 30 min 36 s
